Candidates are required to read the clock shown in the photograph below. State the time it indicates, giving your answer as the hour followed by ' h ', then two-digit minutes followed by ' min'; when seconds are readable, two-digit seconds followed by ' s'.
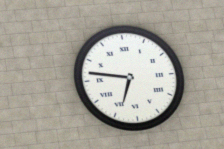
6 h 47 min
